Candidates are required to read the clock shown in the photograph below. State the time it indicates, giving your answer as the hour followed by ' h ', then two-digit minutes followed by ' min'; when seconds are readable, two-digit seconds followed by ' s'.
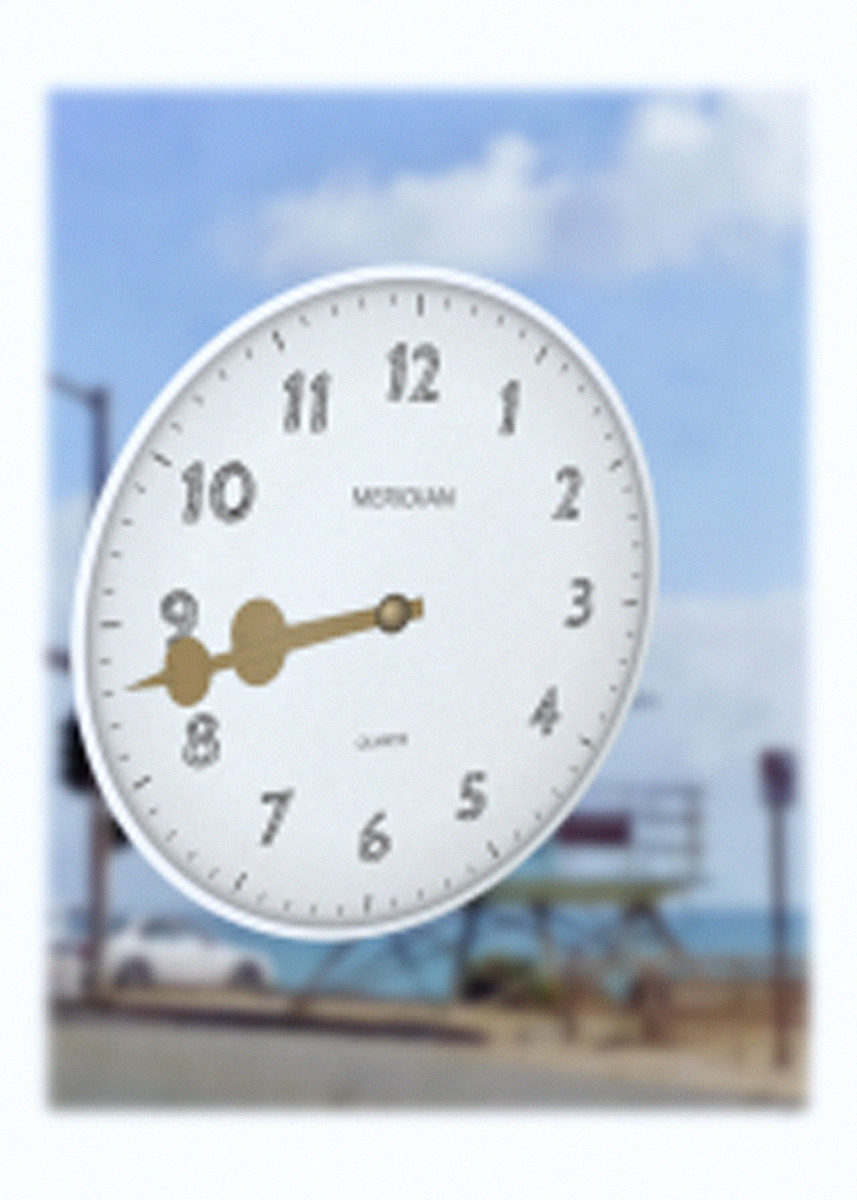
8 h 43 min
